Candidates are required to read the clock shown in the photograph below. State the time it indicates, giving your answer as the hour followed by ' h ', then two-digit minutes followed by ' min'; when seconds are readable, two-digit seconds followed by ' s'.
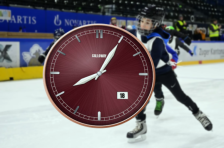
8 h 05 min
